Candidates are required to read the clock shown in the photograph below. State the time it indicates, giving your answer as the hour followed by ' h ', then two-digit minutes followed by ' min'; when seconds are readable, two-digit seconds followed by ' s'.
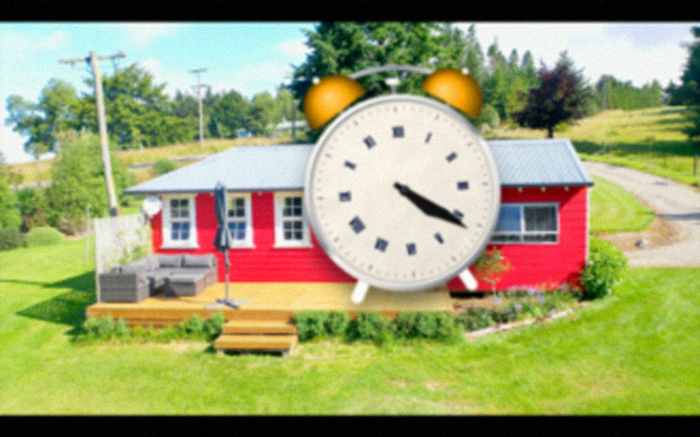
4 h 21 min
